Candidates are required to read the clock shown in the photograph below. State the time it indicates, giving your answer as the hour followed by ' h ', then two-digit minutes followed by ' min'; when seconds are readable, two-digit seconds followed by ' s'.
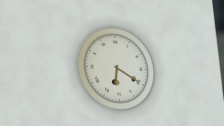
6 h 20 min
